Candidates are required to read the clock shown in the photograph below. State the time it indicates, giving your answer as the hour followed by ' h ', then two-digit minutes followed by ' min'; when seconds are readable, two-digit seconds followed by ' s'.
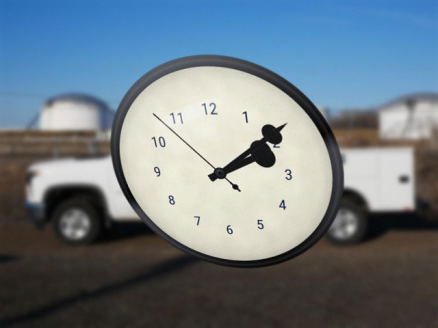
2 h 08 min 53 s
